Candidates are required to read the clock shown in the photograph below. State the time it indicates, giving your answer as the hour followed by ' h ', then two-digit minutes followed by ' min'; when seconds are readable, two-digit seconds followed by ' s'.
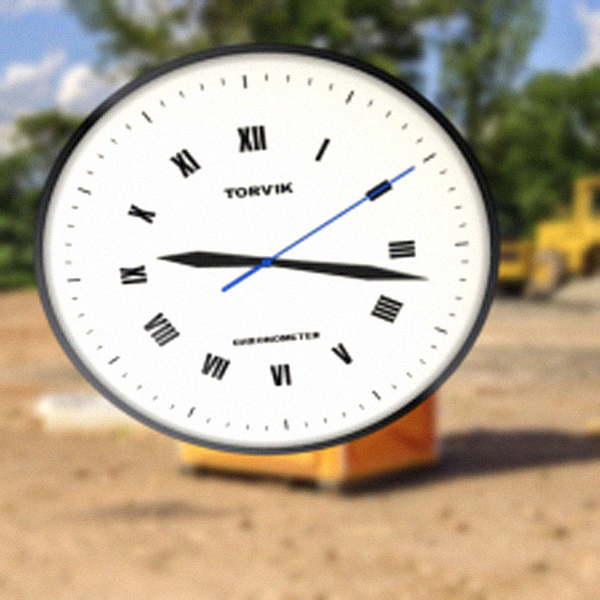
9 h 17 min 10 s
